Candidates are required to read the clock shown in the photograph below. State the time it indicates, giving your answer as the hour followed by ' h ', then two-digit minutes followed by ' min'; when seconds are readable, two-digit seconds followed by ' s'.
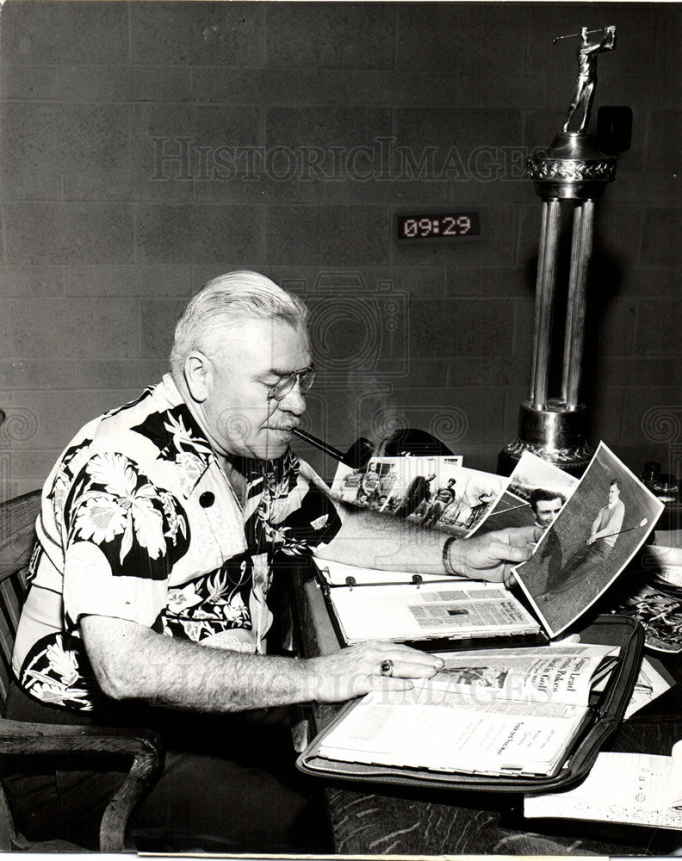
9 h 29 min
